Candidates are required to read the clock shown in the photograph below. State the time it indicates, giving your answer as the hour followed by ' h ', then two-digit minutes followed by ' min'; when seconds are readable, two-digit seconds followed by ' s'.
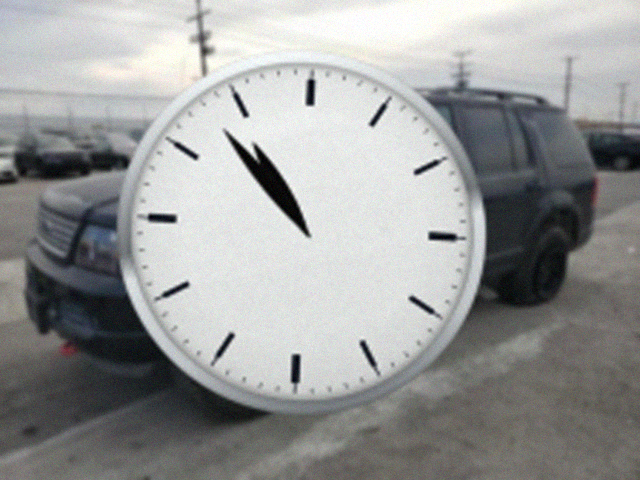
10 h 53 min
